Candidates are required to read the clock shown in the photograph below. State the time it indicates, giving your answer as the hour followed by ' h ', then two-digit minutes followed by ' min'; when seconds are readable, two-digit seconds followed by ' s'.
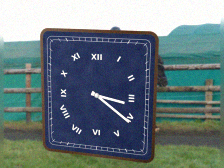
3 h 21 min
